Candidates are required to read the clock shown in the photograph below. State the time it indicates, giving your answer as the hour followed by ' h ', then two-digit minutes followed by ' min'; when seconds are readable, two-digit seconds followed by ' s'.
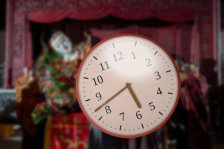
5 h 42 min
